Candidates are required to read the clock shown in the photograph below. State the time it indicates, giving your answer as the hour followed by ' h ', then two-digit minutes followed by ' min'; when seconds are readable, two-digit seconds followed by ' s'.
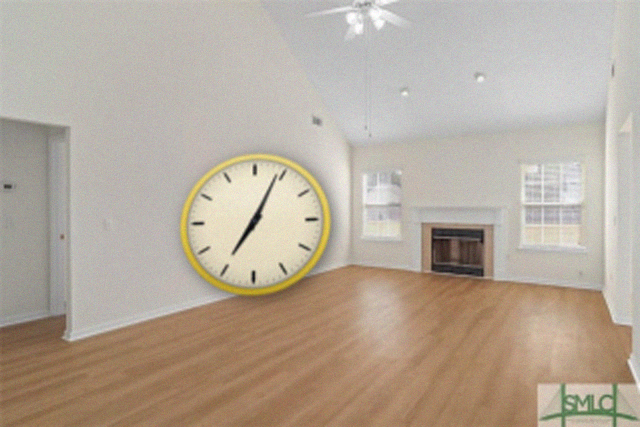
7 h 04 min
